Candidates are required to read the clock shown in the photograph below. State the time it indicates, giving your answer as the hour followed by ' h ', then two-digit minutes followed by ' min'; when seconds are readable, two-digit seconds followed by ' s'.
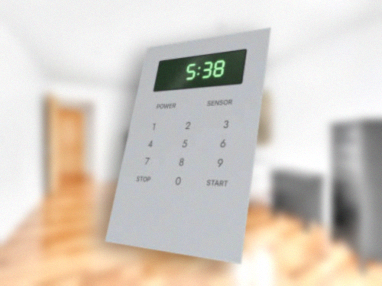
5 h 38 min
